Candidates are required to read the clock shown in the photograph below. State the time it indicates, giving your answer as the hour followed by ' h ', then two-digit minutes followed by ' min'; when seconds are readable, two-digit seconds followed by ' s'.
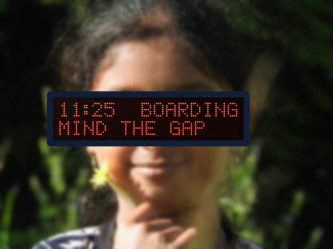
11 h 25 min
